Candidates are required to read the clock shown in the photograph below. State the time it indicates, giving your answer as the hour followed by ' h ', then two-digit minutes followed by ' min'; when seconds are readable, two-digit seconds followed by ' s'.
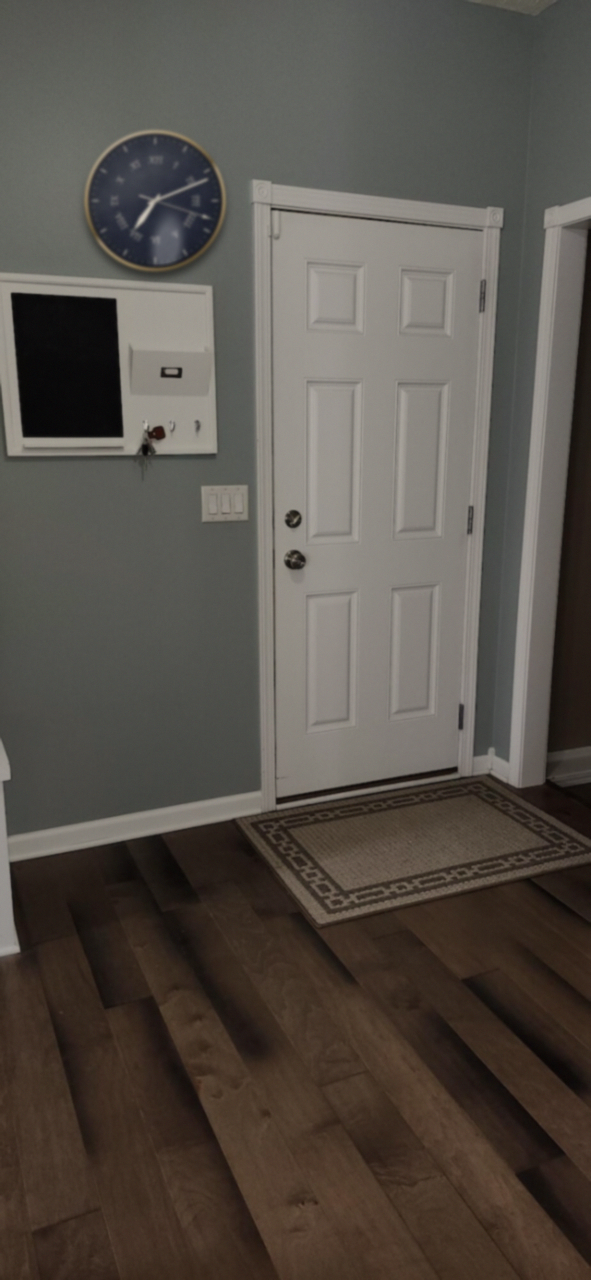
7 h 11 min 18 s
